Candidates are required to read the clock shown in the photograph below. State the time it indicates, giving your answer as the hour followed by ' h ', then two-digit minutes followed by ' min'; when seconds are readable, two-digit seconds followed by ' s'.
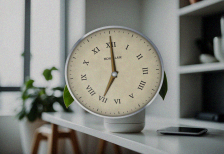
7 h 00 min
